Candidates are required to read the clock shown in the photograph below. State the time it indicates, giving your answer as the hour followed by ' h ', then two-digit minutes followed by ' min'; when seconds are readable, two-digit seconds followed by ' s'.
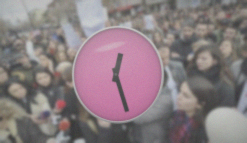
12 h 27 min
